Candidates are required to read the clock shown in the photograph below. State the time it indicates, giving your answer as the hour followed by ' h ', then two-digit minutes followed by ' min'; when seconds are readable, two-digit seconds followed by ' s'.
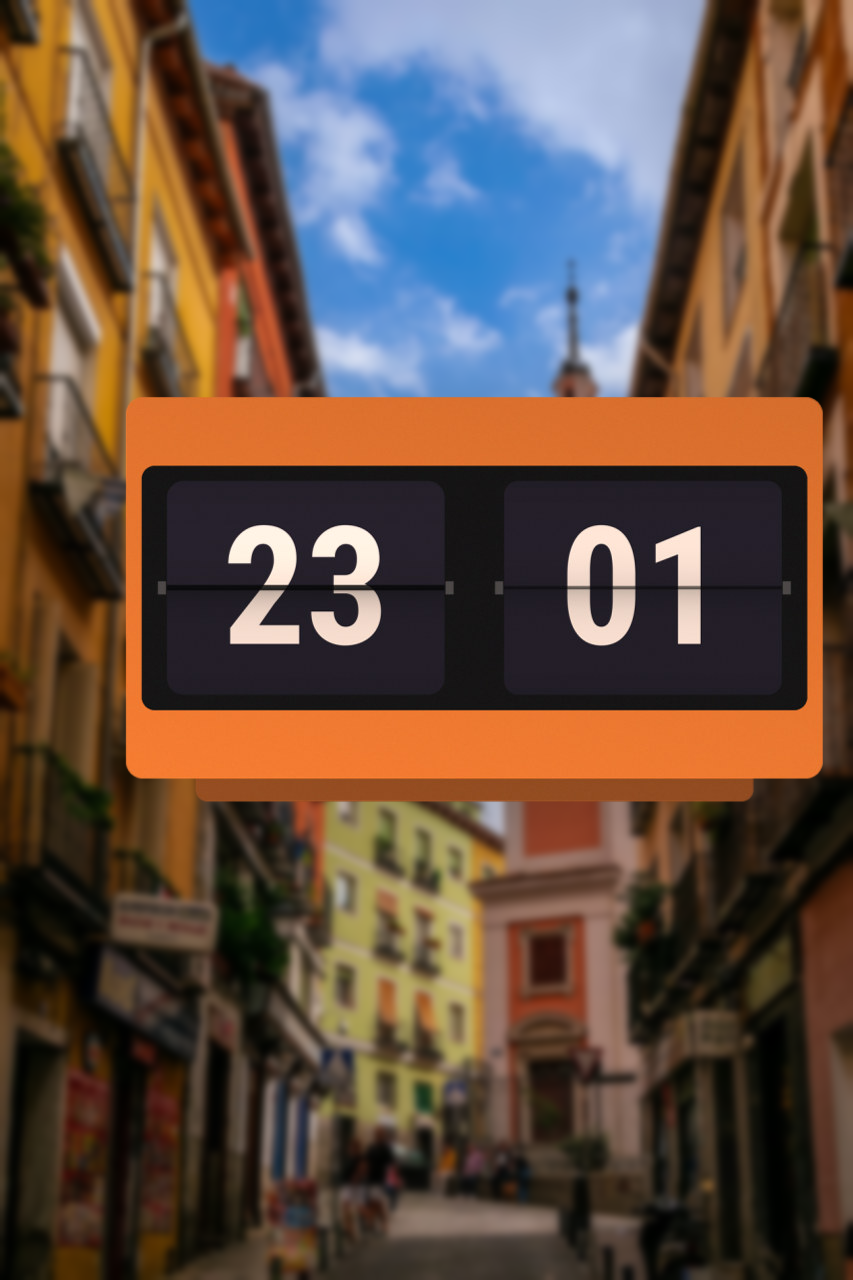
23 h 01 min
